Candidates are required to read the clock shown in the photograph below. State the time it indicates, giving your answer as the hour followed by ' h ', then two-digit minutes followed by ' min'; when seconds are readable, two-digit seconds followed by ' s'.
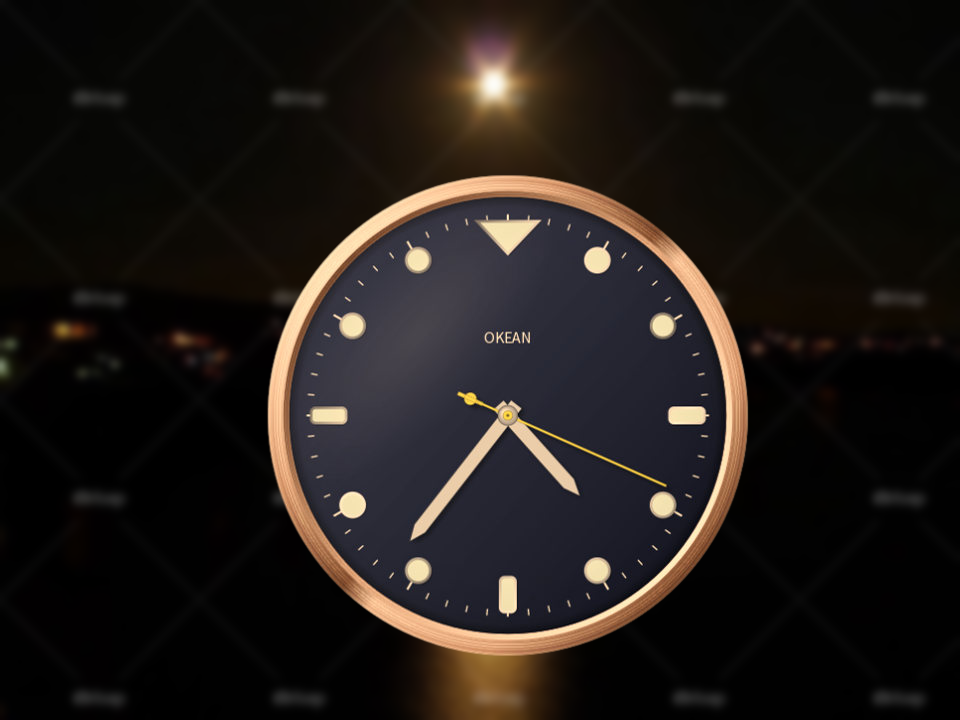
4 h 36 min 19 s
